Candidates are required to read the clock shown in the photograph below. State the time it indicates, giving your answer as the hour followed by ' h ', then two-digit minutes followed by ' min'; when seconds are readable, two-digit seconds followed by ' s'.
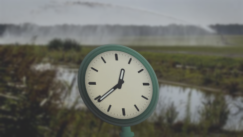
12 h 39 min
